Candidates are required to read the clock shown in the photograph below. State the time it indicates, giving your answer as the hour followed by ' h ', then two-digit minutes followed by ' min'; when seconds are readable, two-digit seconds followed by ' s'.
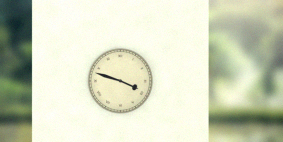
3 h 48 min
